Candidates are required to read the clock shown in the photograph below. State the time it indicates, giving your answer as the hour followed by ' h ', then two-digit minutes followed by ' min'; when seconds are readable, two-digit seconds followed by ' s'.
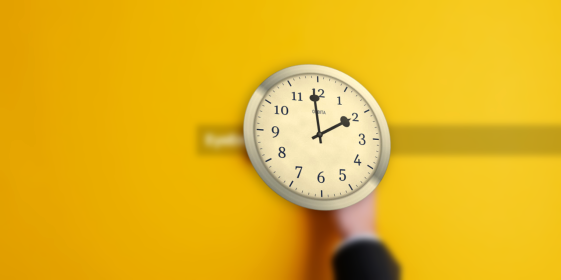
1 h 59 min
